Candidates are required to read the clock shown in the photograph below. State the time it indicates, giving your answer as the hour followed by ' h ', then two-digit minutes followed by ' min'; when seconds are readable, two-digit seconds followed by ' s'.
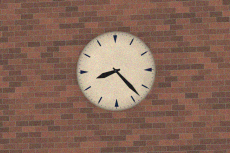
8 h 23 min
